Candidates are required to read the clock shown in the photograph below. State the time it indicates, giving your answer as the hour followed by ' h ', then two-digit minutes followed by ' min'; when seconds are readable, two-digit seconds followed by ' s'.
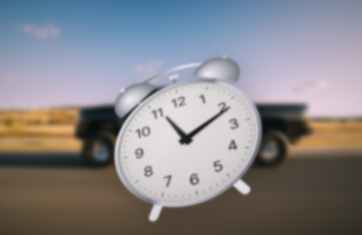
11 h 11 min
